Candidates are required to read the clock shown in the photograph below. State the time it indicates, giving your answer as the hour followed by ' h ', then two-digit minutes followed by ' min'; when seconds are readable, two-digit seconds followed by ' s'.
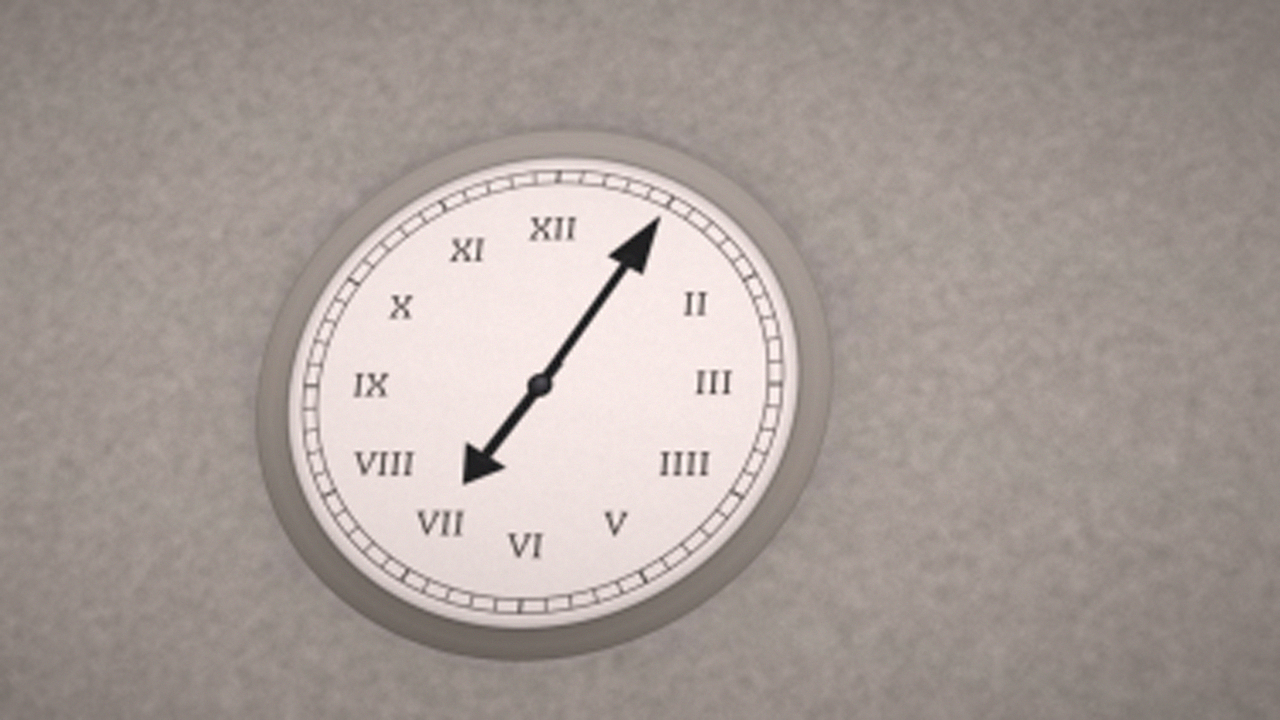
7 h 05 min
